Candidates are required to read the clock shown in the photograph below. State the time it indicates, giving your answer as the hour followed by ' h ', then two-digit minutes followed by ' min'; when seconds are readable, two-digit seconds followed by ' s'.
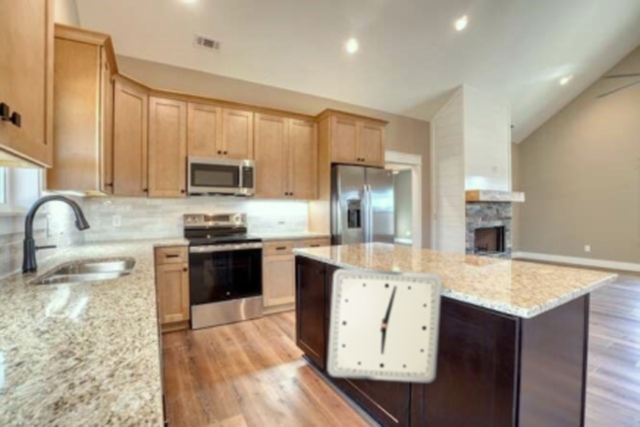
6 h 02 min
